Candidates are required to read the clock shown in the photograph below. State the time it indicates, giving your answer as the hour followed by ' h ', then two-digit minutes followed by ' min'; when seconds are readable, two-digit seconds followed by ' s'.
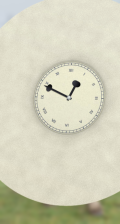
12 h 49 min
